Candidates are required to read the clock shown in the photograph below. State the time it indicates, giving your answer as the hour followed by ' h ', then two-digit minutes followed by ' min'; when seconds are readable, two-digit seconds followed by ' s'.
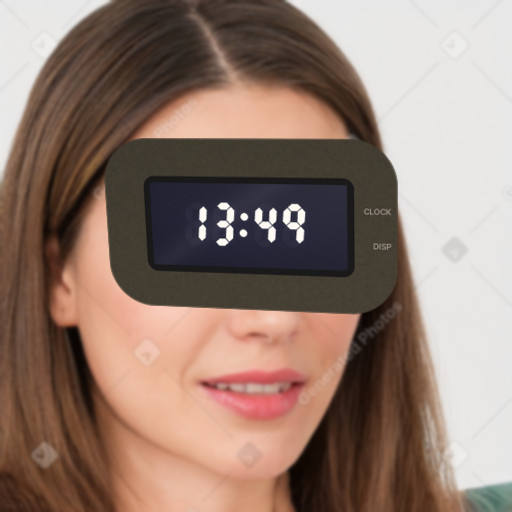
13 h 49 min
